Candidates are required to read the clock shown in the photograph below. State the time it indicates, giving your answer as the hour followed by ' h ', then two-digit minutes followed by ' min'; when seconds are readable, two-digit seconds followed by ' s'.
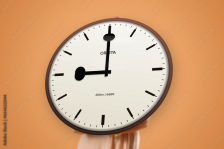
9 h 00 min
